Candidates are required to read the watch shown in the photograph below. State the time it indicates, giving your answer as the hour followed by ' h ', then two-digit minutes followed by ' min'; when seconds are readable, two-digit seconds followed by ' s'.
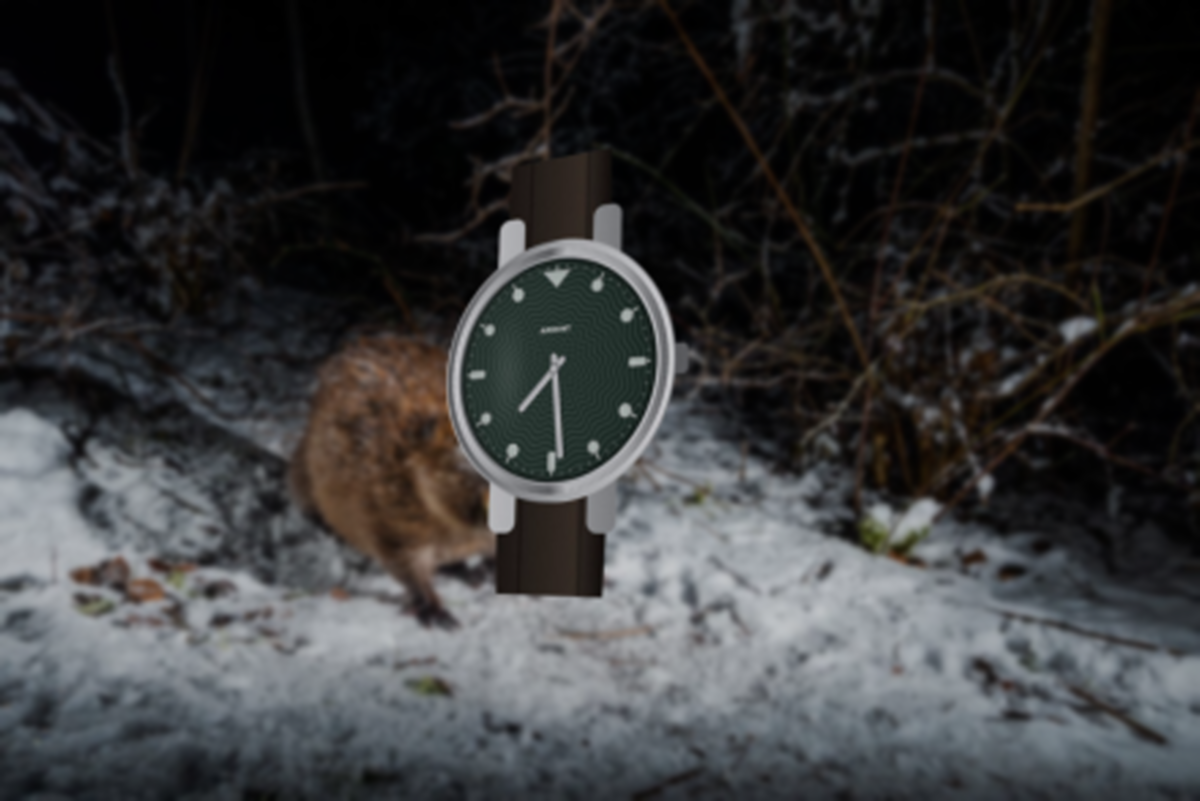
7 h 29 min
